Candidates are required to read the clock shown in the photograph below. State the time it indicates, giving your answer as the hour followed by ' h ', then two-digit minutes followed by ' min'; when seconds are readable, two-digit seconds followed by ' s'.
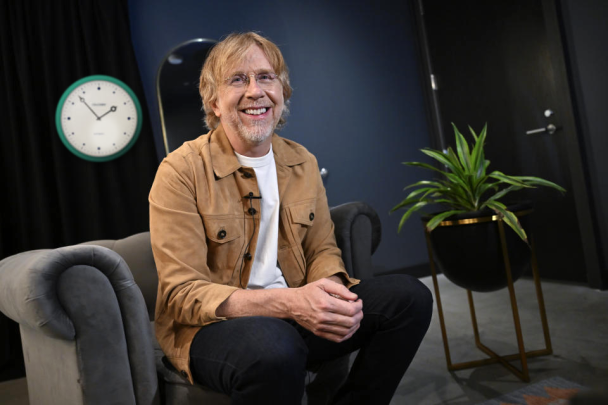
1 h 53 min
